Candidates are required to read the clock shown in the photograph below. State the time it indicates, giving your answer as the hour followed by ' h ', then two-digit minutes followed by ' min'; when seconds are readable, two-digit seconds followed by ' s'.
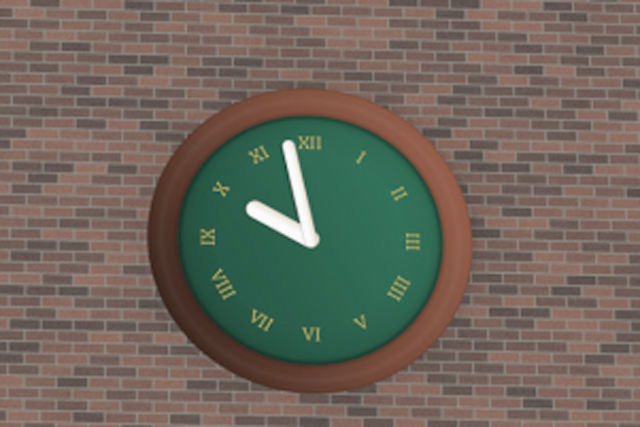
9 h 58 min
